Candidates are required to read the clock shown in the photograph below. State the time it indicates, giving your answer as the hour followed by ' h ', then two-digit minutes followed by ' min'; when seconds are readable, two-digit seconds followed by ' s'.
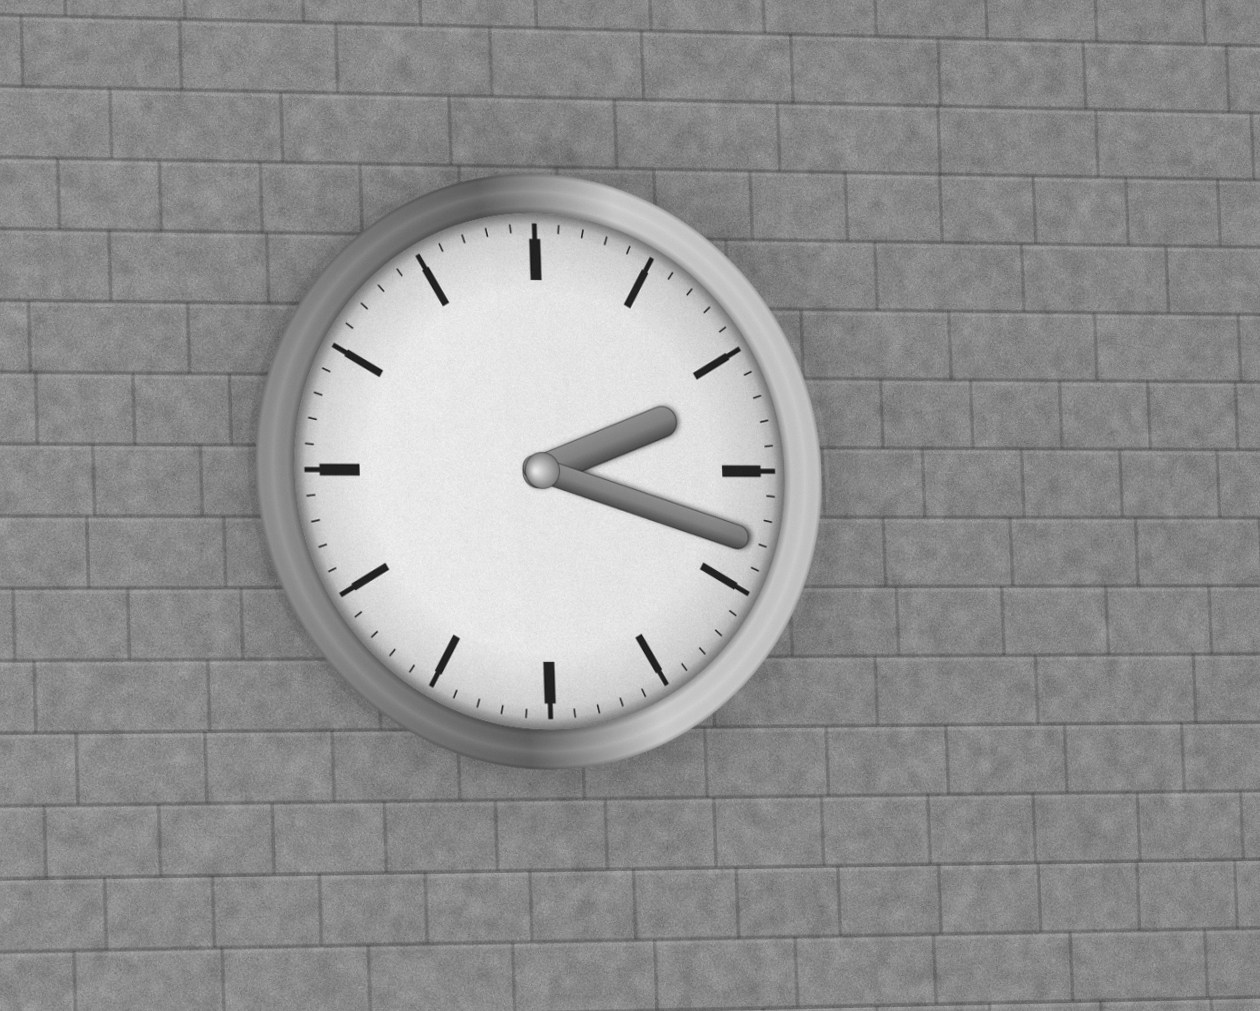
2 h 18 min
